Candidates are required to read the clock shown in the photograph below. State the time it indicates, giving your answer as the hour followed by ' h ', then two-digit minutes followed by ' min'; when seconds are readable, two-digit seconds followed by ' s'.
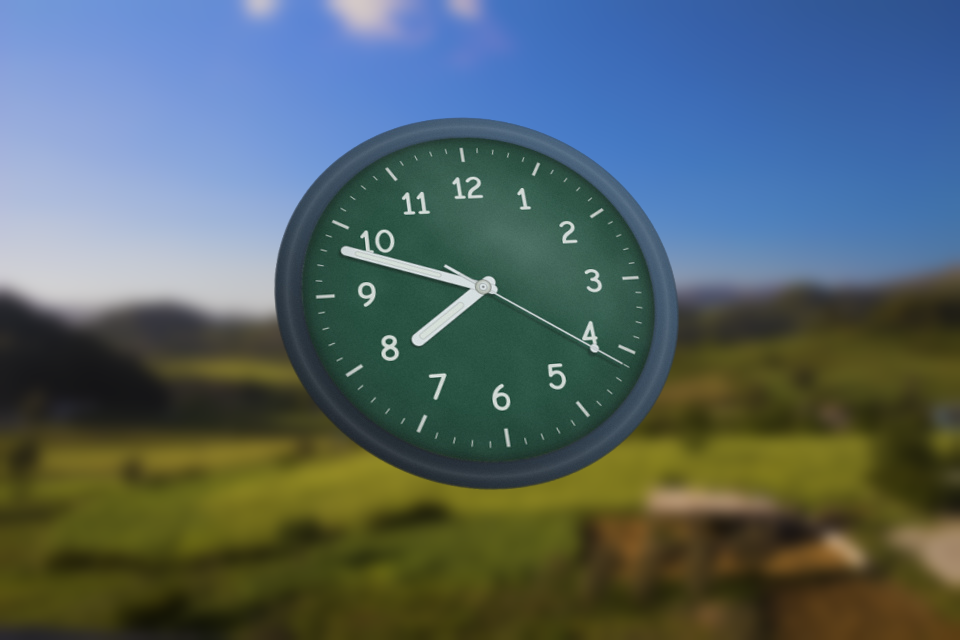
7 h 48 min 21 s
